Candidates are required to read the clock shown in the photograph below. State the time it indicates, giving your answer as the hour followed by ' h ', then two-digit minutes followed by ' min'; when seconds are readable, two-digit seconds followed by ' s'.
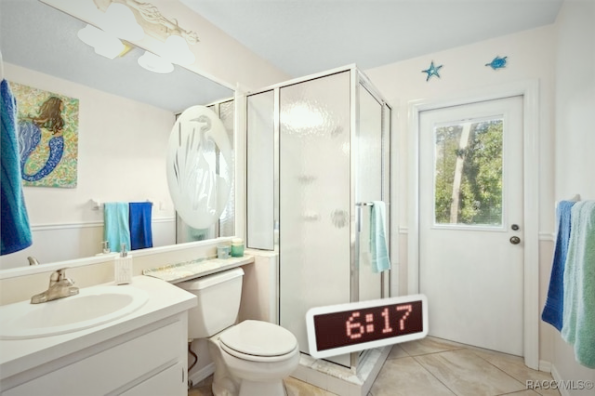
6 h 17 min
